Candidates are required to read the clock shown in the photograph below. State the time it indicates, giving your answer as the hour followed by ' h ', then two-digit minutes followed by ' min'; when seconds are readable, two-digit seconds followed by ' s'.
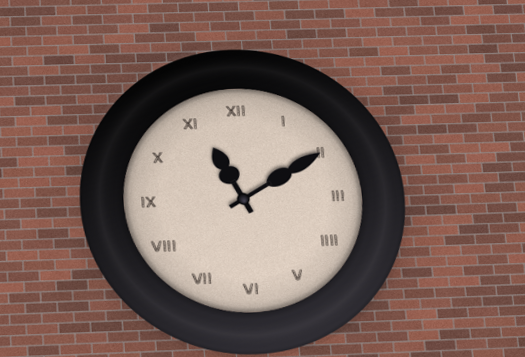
11 h 10 min
